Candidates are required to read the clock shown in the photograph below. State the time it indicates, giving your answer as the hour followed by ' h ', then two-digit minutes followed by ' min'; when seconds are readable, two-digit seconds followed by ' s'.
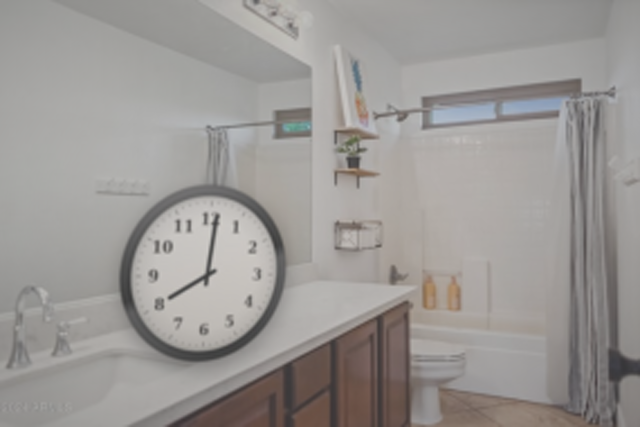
8 h 01 min
